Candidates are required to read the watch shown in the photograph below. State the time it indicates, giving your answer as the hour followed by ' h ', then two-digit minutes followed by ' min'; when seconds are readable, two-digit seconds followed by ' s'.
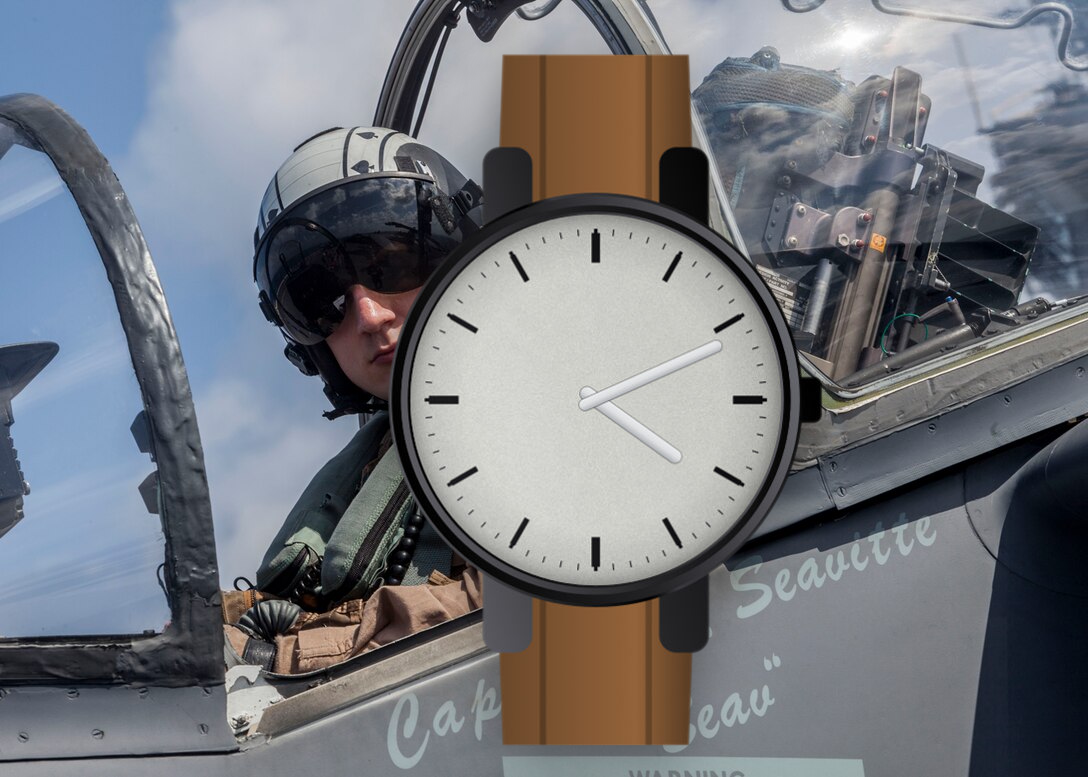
4 h 11 min
